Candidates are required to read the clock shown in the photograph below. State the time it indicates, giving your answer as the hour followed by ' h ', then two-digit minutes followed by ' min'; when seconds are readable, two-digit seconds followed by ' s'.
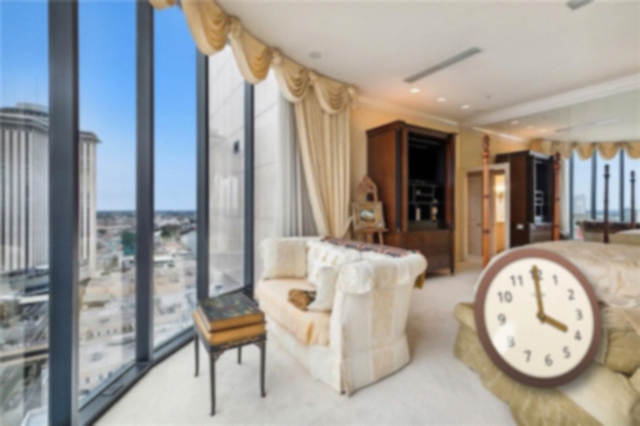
4 h 00 min
